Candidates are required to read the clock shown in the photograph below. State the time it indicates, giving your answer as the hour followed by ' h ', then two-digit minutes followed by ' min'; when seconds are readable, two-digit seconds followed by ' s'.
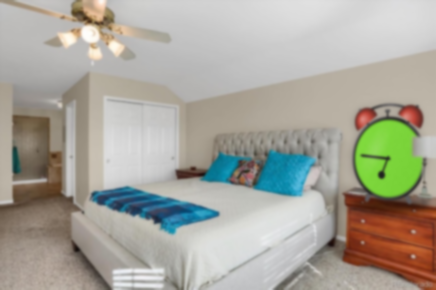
6 h 46 min
